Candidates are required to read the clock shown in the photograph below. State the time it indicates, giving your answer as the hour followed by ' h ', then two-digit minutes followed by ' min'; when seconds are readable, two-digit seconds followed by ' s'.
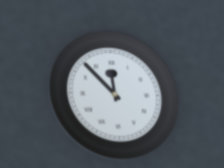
11 h 53 min
